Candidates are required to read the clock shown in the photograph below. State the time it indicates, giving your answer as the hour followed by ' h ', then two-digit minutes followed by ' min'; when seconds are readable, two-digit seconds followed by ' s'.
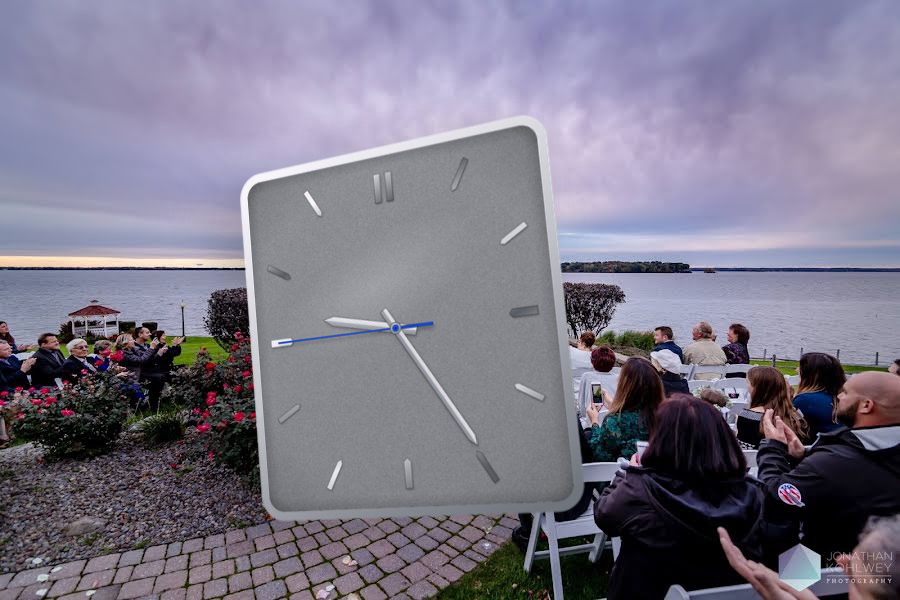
9 h 24 min 45 s
